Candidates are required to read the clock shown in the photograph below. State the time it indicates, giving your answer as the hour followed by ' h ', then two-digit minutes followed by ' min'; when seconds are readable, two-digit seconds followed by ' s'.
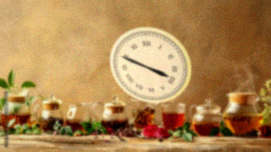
3 h 49 min
